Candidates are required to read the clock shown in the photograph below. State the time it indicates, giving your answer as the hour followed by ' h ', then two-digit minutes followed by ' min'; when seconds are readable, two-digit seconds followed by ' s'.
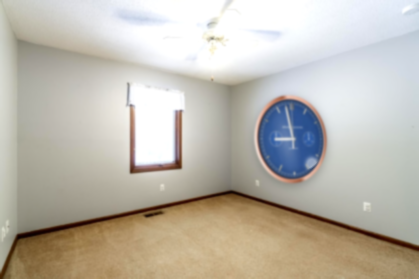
8 h 58 min
